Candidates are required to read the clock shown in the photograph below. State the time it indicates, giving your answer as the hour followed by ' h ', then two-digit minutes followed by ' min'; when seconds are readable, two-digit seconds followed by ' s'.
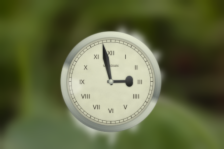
2 h 58 min
